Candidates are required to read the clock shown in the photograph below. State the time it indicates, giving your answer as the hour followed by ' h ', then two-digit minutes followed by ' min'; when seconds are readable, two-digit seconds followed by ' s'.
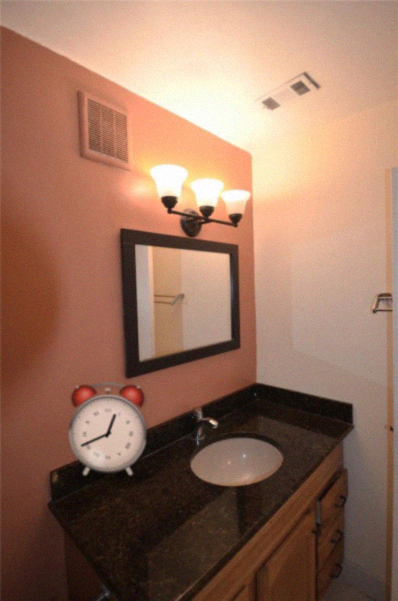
12 h 41 min
